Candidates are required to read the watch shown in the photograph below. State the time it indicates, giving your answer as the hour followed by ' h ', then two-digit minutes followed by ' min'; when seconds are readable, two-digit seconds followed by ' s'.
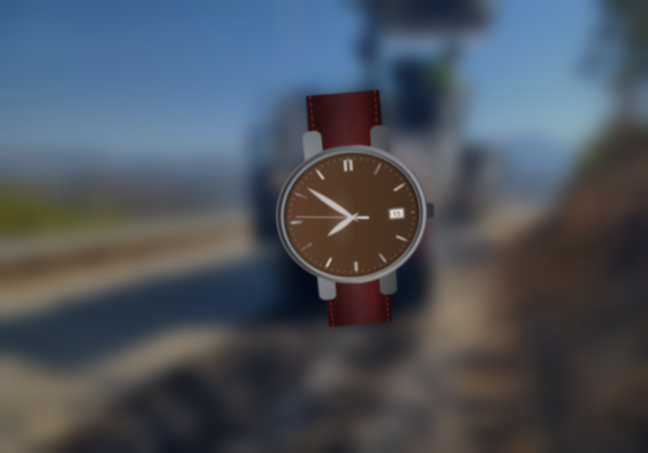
7 h 51 min 46 s
